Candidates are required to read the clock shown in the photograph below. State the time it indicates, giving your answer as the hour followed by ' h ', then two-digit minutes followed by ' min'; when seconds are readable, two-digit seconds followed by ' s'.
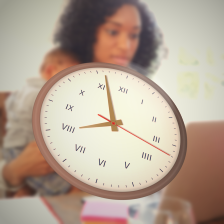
7 h 56 min 17 s
